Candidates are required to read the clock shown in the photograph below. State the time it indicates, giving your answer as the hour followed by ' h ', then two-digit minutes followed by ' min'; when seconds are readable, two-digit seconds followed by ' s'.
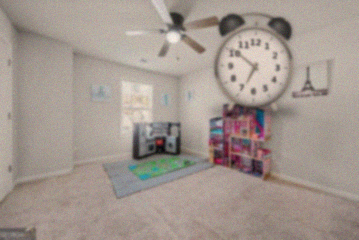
6 h 51 min
